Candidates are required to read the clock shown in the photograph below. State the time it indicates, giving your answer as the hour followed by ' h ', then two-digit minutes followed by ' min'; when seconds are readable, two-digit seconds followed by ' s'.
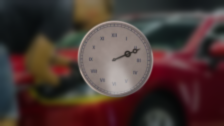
2 h 11 min
